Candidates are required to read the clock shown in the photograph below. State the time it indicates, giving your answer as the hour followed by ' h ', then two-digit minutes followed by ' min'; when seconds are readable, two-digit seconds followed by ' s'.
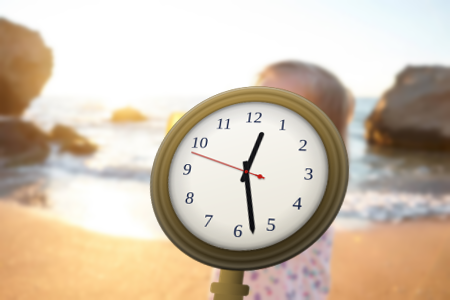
12 h 27 min 48 s
